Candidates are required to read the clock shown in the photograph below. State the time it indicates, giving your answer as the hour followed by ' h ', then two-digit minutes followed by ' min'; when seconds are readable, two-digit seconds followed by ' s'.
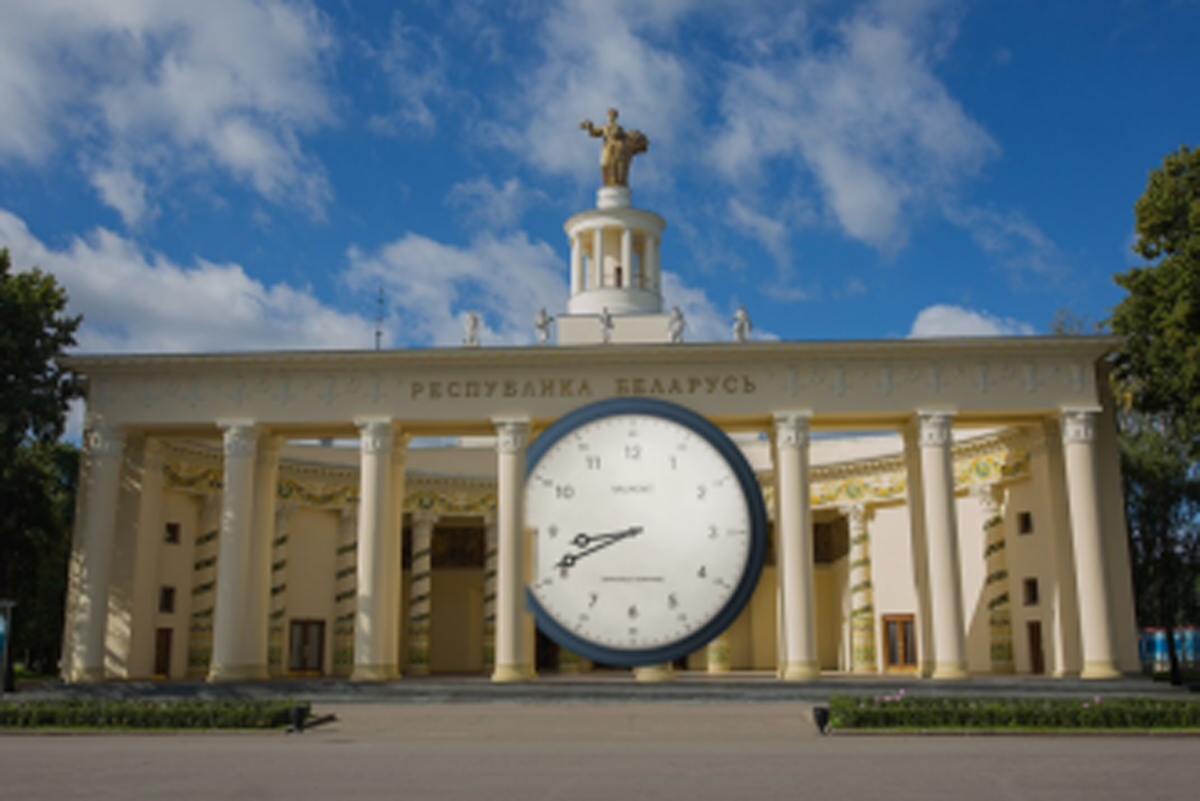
8 h 41 min
